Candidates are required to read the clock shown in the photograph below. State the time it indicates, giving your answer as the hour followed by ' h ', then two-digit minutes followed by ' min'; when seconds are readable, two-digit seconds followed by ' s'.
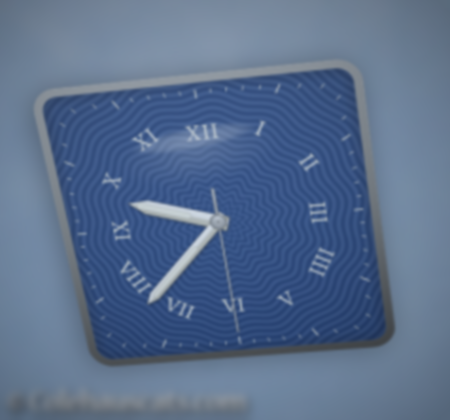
9 h 37 min 30 s
